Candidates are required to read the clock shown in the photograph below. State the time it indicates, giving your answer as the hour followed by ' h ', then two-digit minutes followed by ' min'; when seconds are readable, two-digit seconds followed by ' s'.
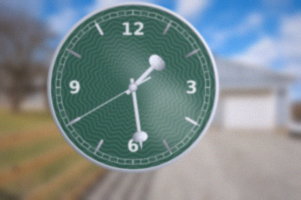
1 h 28 min 40 s
